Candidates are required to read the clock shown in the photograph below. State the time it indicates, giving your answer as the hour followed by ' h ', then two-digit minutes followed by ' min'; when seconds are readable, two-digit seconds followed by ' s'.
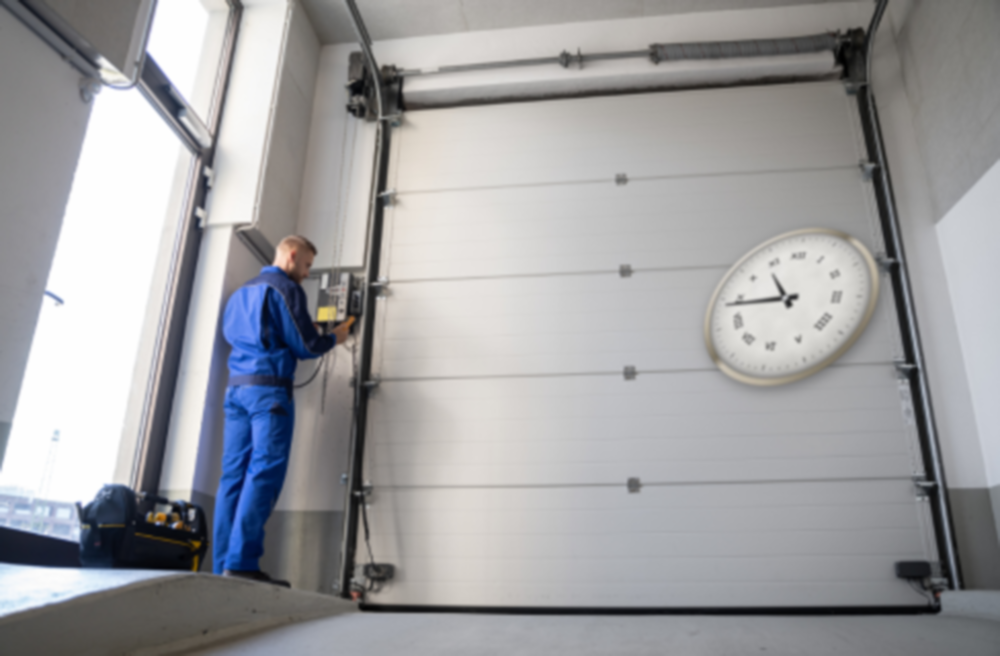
10 h 44 min
